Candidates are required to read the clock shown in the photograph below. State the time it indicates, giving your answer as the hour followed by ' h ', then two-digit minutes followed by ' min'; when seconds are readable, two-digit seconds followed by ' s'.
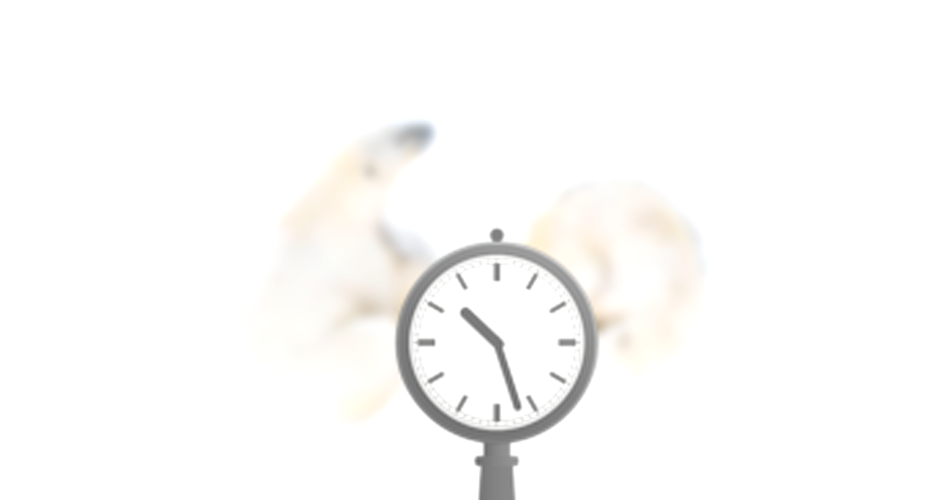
10 h 27 min
